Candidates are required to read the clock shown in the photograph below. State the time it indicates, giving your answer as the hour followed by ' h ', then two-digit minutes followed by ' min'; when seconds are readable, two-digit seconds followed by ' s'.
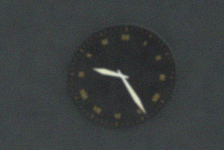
9 h 24 min
